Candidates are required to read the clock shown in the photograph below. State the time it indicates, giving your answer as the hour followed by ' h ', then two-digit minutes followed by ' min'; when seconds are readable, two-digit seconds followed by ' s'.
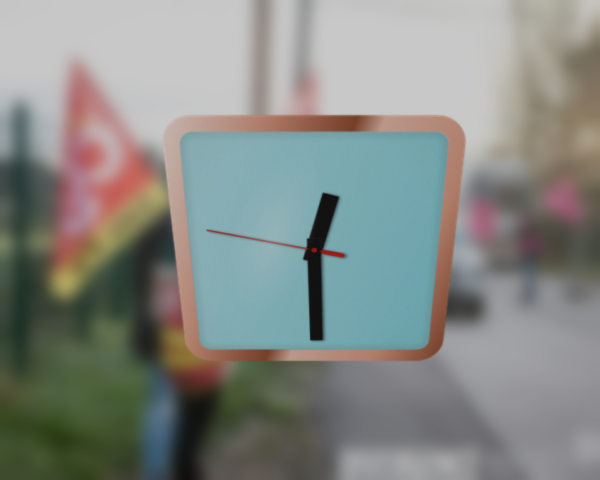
12 h 29 min 47 s
